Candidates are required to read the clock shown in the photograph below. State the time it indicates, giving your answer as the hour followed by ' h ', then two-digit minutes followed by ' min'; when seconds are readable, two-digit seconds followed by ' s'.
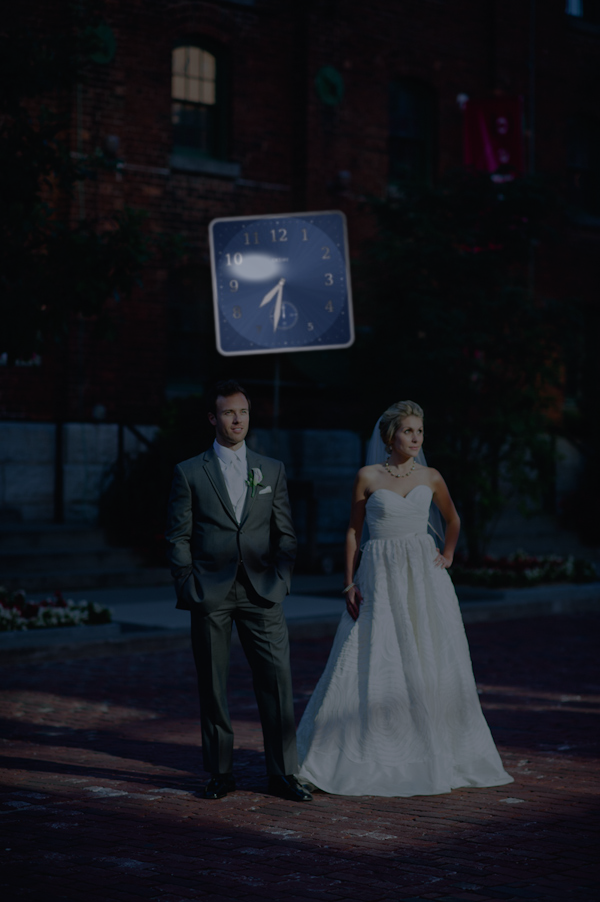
7 h 32 min
